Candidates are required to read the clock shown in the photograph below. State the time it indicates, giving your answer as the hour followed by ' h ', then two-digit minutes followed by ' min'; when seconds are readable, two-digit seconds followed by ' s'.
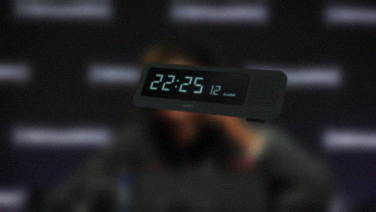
22 h 25 min 12 s
